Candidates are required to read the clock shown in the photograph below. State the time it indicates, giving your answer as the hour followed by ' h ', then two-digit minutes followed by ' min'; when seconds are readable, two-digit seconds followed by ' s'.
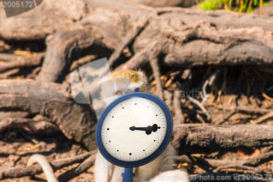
3 h 15 min
